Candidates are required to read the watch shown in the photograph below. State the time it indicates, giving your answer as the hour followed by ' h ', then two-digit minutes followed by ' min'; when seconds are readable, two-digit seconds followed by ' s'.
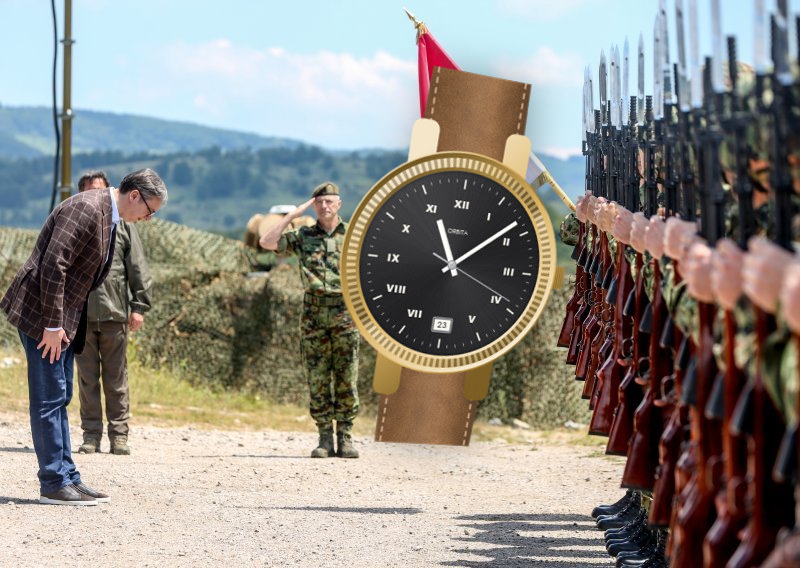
11 h 08 min 19 s
